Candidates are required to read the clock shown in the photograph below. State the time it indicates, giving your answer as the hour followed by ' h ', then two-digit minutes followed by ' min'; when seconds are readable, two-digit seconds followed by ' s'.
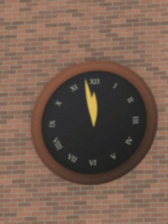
11 h 58 min
